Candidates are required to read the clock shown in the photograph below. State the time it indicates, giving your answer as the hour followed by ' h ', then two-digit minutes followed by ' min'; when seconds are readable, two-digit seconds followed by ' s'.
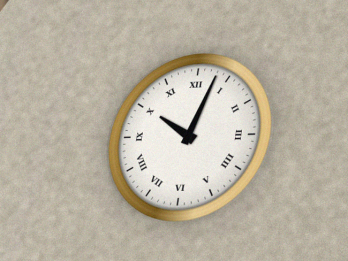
10 h 03 min
